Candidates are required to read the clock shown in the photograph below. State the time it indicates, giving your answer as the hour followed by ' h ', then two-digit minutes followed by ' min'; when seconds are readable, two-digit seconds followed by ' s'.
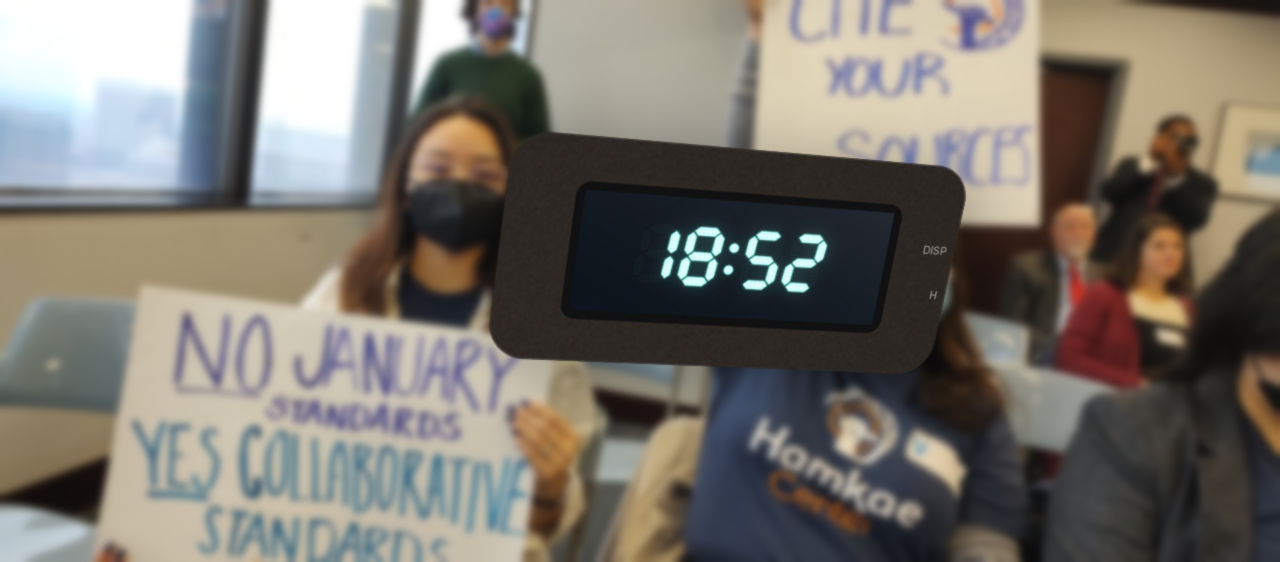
18 h 52 min
